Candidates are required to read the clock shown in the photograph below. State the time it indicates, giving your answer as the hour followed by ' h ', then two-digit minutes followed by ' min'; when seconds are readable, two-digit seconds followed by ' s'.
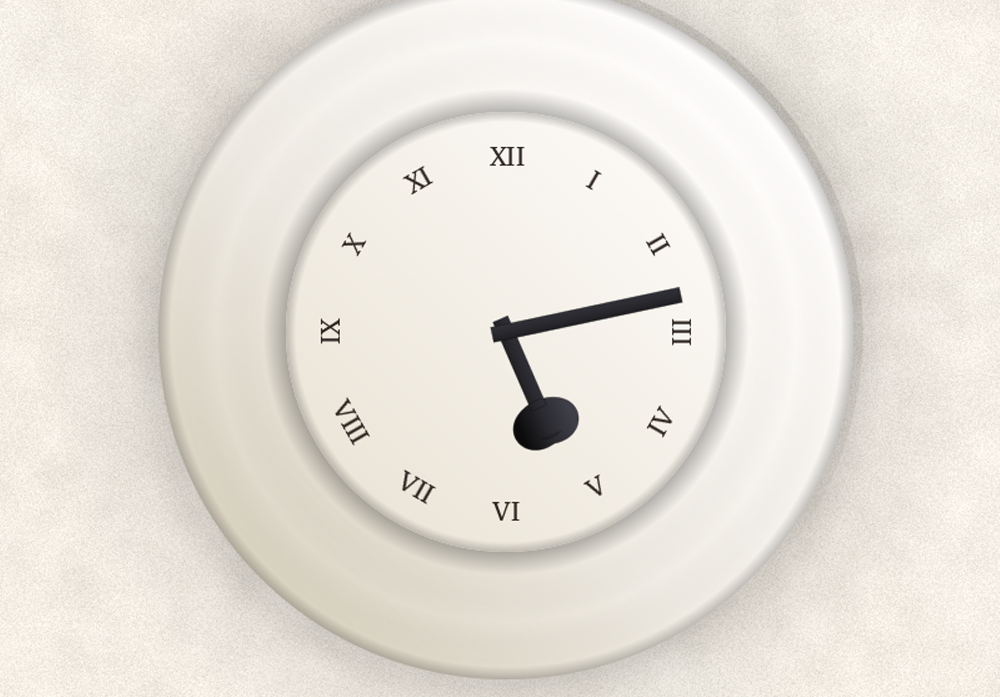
5 h 13 min
